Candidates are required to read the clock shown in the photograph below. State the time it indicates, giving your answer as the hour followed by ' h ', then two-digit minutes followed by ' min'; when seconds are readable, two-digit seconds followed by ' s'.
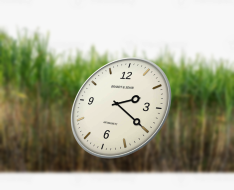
2 h 20 min
